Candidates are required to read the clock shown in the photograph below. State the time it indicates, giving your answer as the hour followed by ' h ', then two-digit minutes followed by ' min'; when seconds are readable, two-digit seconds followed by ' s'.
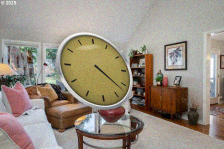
4 h 22 min
